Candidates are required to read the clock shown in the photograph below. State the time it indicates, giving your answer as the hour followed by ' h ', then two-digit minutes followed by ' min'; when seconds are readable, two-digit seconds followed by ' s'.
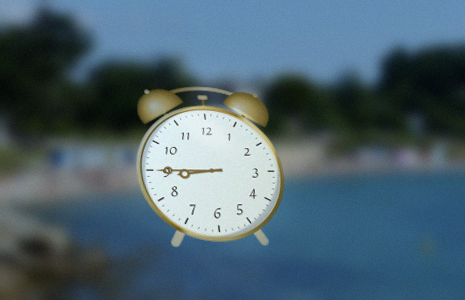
8 h 45 min
